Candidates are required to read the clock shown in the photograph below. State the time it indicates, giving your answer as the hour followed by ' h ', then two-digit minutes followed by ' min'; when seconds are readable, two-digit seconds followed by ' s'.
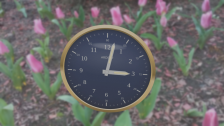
3 h 02 min
